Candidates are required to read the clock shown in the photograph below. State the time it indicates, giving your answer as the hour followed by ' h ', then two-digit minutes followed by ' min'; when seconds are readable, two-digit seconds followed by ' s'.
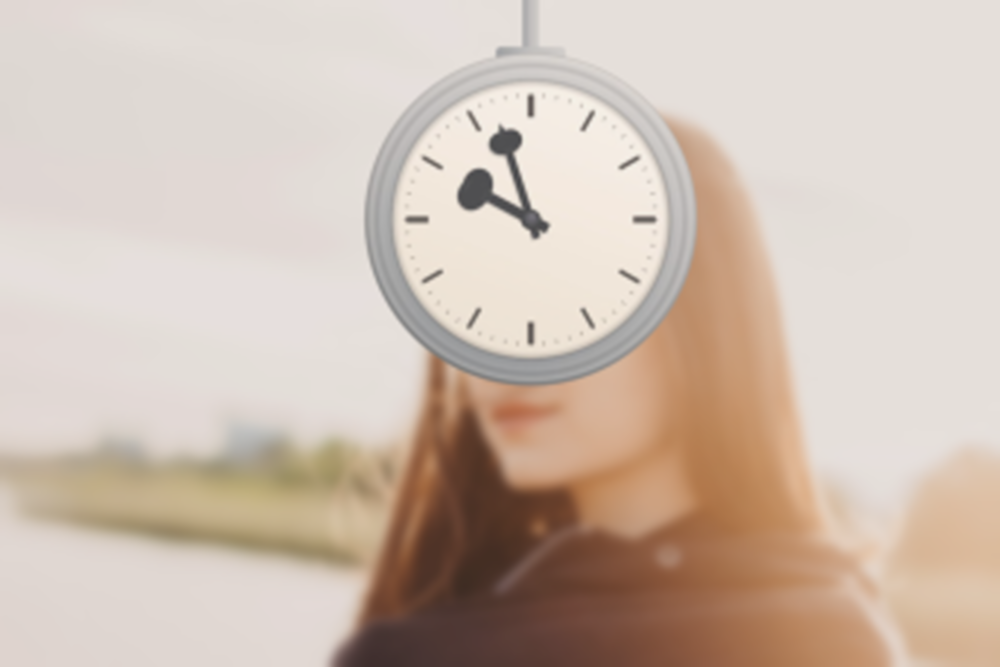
9 h 57 min
